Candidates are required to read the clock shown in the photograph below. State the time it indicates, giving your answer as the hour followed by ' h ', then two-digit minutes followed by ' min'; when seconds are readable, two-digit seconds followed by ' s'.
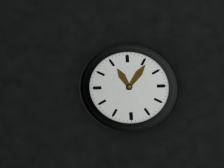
11 h 06 min
